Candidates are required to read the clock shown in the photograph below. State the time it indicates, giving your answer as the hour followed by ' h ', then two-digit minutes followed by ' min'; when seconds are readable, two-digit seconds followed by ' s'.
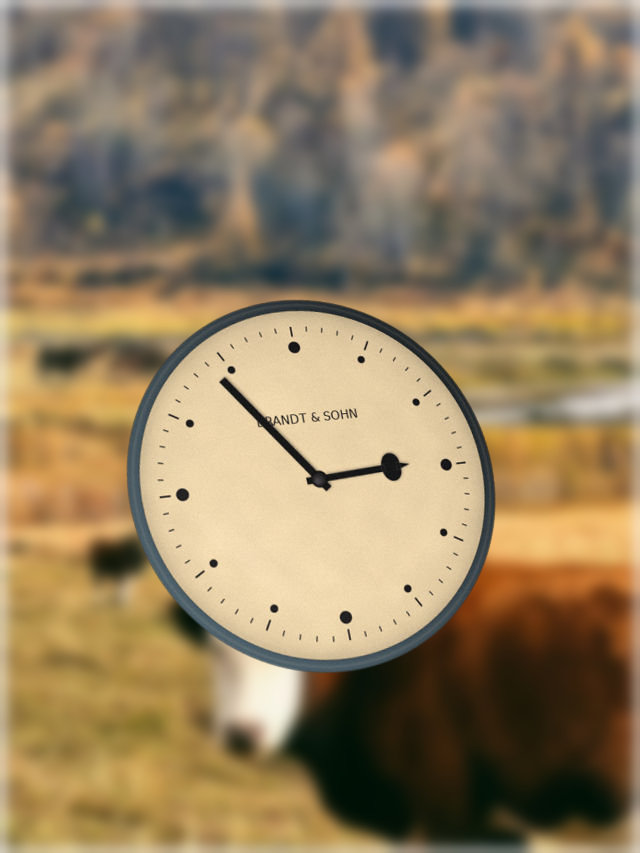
2 h 54 min
